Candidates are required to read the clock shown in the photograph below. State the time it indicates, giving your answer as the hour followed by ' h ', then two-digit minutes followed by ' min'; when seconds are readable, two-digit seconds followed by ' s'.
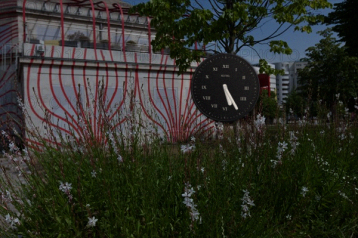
5 h 25 min
